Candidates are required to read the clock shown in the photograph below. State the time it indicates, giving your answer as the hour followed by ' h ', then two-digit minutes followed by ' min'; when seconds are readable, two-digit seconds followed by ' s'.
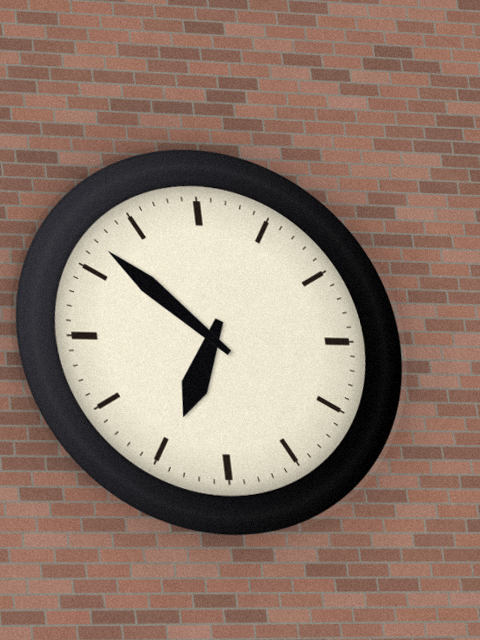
6 h 52 min
